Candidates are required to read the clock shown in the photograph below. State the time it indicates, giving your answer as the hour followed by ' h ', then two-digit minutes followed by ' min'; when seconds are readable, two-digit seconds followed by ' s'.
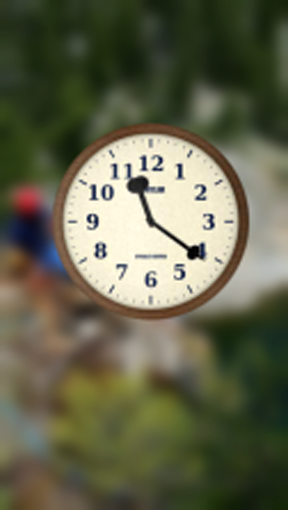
11 h 21 min
